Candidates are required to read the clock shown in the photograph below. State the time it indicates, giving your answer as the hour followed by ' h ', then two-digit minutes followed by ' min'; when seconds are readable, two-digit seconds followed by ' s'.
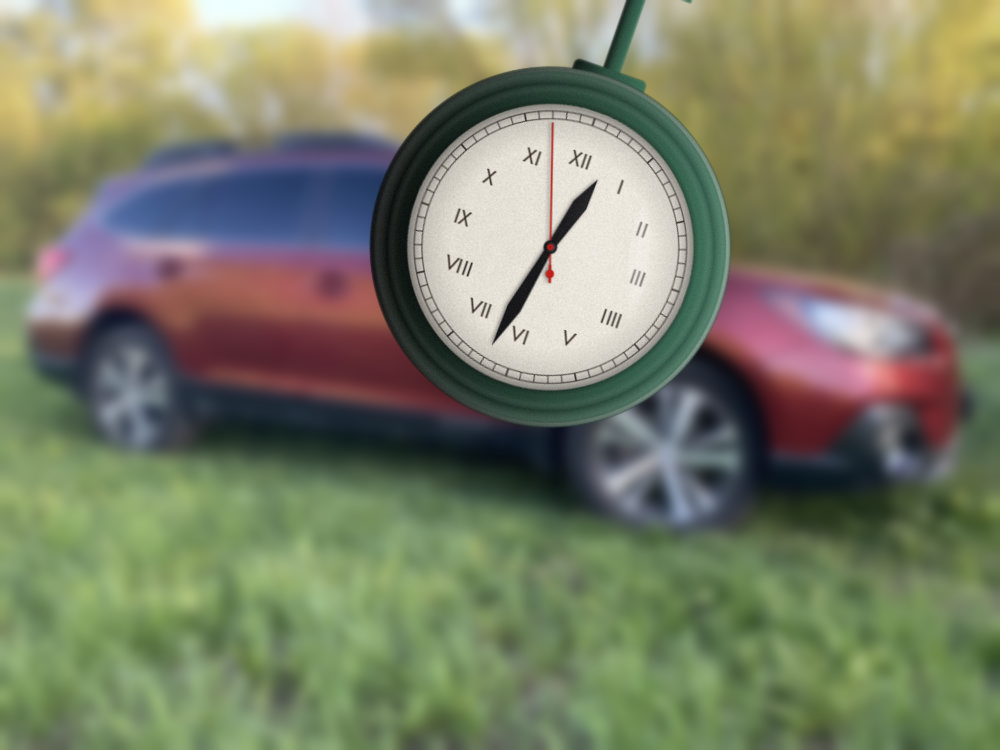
12 h 31 min 57 s
